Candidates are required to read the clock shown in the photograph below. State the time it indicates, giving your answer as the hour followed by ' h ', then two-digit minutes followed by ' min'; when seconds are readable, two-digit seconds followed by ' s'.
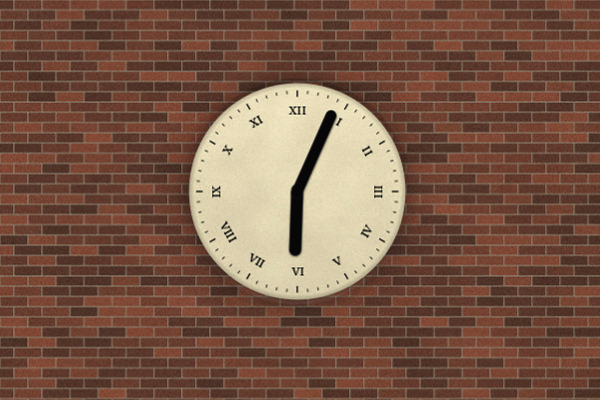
6 h 04 min
